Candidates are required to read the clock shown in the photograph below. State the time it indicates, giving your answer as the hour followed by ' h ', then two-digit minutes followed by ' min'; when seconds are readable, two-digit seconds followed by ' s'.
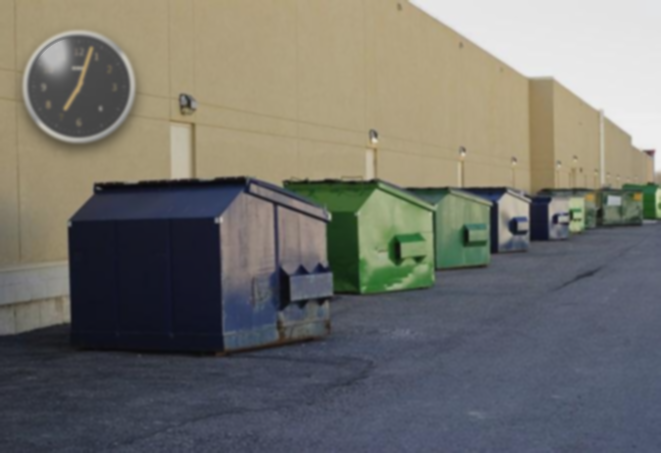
7 h 03 min
